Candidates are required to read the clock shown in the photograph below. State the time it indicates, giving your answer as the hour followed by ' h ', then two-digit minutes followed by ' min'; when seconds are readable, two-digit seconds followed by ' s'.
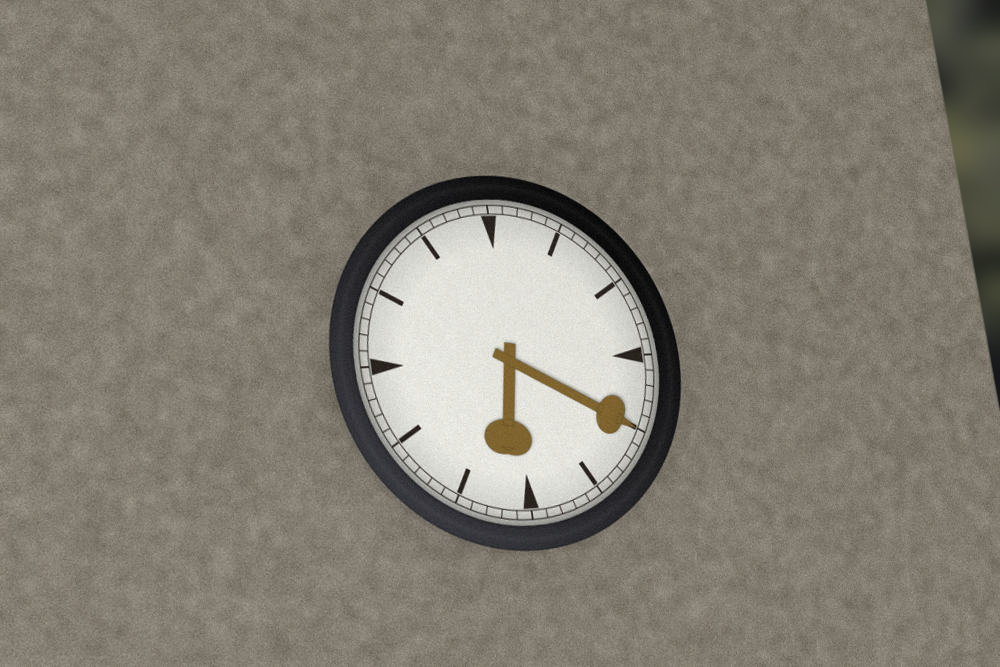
6 h 20 min
